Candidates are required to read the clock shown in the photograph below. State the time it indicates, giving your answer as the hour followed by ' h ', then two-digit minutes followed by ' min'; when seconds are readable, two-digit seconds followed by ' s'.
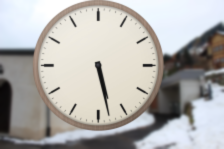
5 h 28 min
